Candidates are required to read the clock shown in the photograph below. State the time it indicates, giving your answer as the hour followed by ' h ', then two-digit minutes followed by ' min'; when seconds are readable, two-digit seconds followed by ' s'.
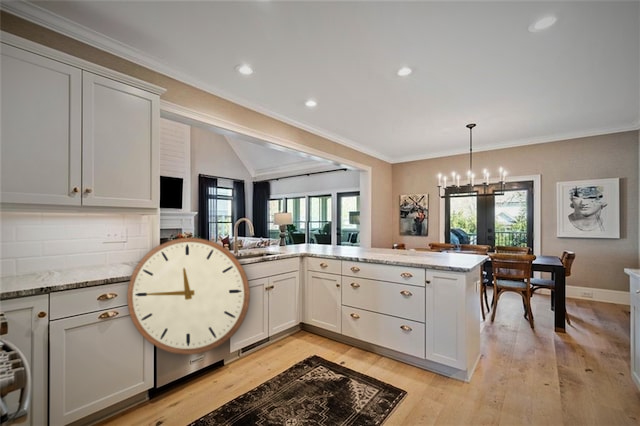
11 h 45 min
